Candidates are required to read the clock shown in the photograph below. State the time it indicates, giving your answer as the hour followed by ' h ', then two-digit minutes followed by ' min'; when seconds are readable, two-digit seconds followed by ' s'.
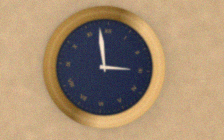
2 h 58 min
